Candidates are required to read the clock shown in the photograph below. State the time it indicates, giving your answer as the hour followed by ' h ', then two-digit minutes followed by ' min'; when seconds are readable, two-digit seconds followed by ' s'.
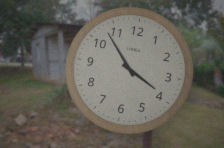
3 h 53 min
